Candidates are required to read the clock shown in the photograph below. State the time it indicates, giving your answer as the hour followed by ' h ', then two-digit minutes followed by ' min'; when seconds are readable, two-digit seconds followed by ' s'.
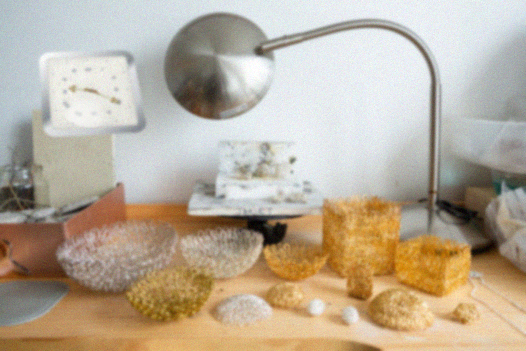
9 h 20 min
